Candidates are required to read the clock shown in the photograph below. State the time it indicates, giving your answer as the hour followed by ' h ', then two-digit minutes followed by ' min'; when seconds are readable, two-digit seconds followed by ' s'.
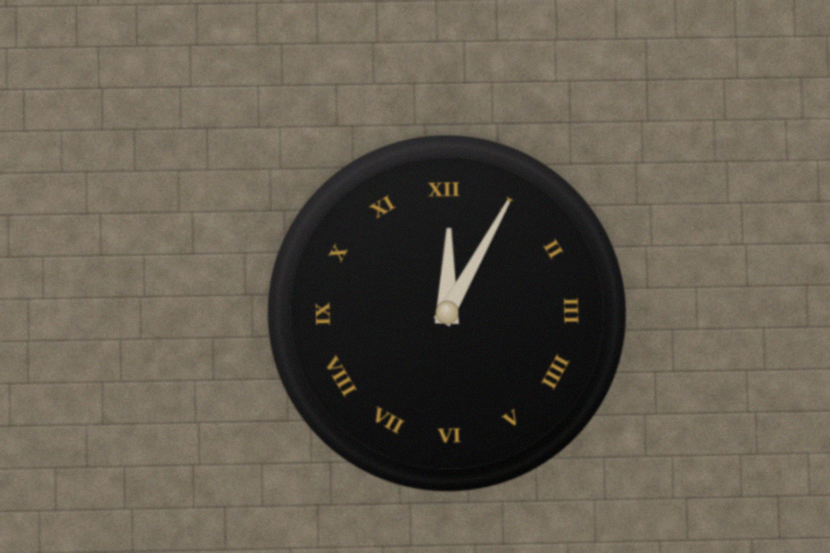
12 h 05 min
